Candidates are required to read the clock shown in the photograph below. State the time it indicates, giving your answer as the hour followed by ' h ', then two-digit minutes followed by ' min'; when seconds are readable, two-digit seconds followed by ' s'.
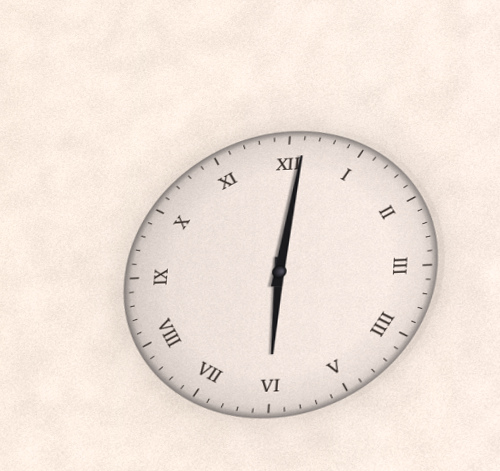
6 h 01 min
